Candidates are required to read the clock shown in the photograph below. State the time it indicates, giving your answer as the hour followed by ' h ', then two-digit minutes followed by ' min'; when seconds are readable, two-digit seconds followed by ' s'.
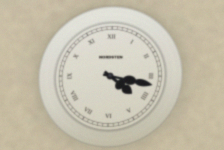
4 h 17 min
